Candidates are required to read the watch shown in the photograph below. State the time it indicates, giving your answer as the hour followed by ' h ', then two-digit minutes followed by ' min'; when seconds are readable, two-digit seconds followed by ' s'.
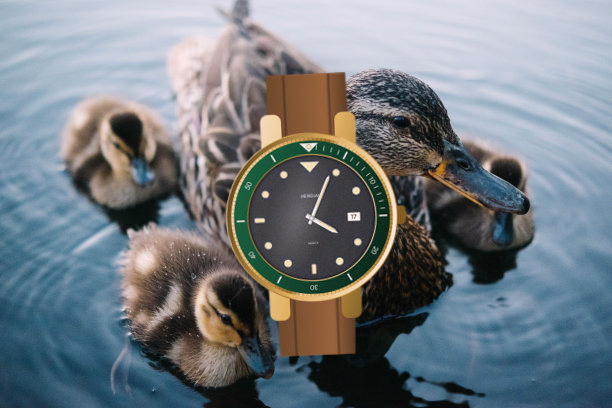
4 h 04 min
